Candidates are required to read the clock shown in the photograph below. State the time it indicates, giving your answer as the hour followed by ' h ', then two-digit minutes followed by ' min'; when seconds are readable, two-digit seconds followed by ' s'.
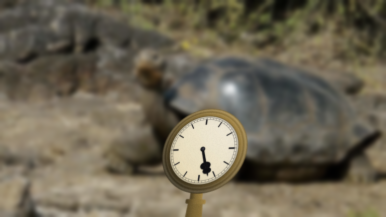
5 h 27 min
